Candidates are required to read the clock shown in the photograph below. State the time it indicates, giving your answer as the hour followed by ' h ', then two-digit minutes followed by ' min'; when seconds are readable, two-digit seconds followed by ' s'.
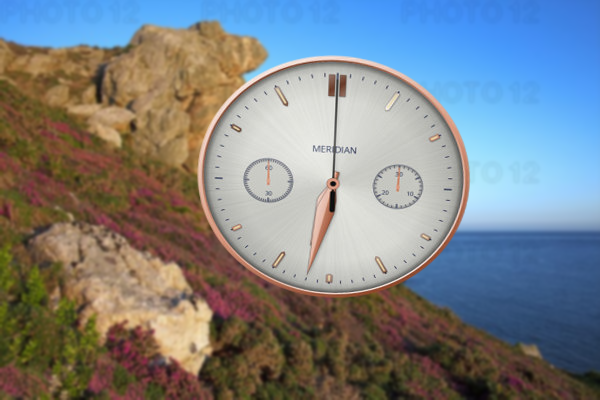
6 h 32 min
